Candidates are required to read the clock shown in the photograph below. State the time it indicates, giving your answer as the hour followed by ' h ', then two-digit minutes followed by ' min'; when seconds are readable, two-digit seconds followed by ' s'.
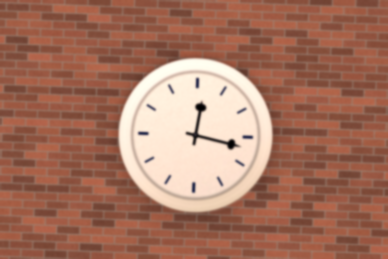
12 h 17 min
